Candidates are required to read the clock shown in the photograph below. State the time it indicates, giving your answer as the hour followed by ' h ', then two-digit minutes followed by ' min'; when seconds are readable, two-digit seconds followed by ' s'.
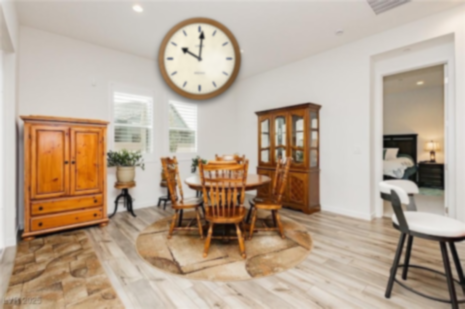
10 h 01 min
